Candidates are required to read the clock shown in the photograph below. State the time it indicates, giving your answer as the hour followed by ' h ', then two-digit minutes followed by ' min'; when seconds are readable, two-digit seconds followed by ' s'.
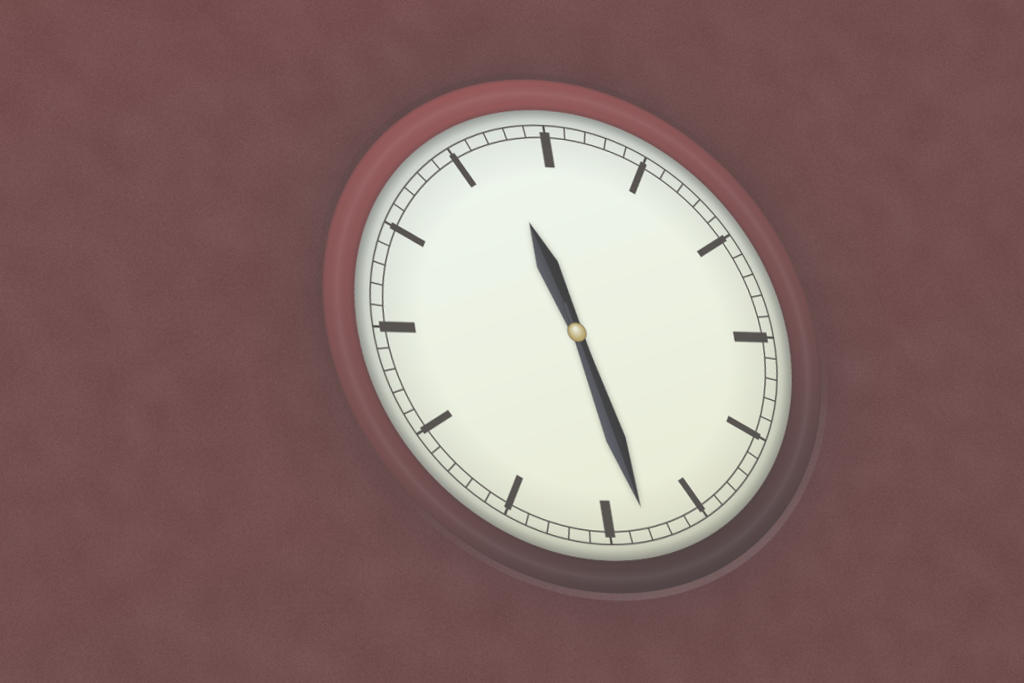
11 h 28 min
